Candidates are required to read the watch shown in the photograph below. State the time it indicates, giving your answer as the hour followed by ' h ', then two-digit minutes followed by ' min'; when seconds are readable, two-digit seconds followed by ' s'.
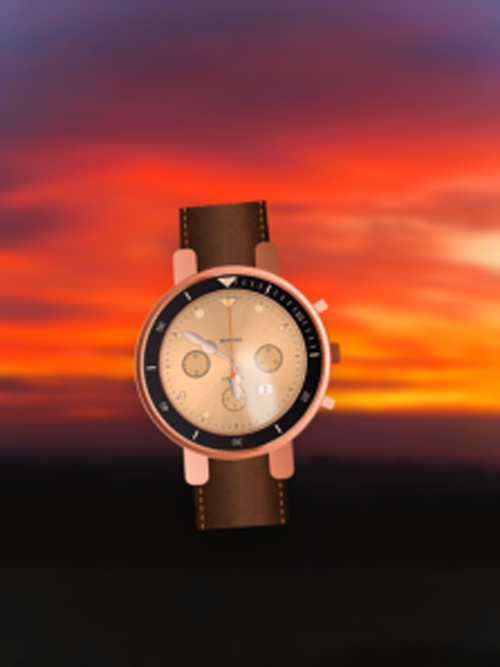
5 h 51 min
